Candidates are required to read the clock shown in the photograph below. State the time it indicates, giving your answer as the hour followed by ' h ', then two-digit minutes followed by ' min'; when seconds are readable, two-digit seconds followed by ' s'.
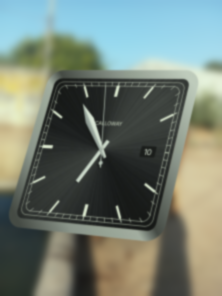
6 h 53 min 58 s
